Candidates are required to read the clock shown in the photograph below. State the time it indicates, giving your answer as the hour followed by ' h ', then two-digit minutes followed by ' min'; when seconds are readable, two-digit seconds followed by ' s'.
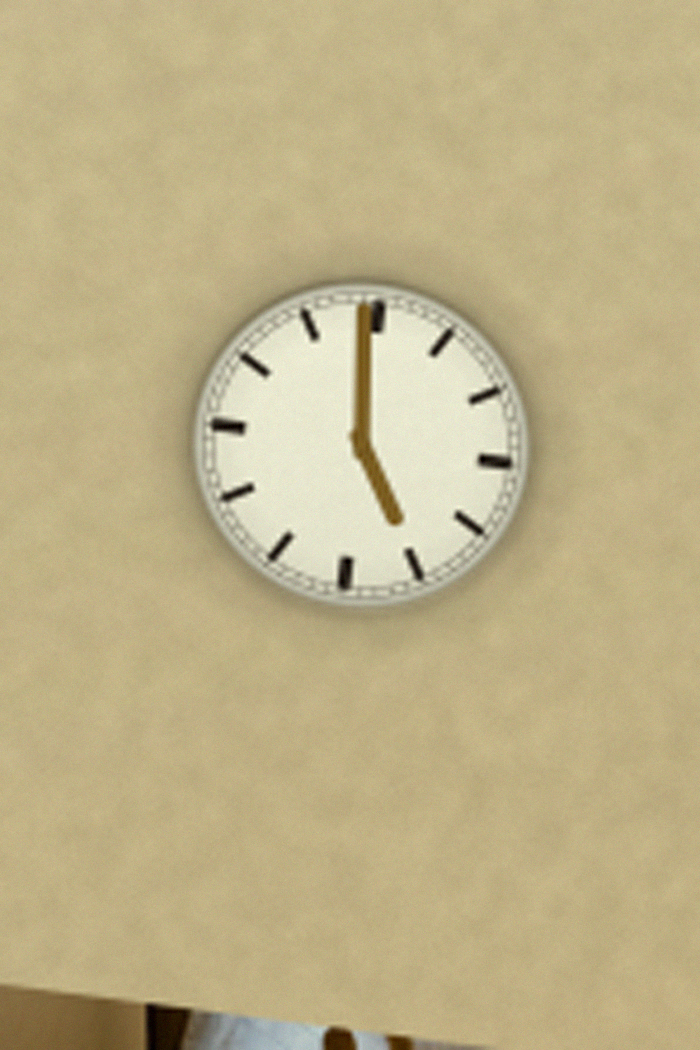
4 h 59 min
